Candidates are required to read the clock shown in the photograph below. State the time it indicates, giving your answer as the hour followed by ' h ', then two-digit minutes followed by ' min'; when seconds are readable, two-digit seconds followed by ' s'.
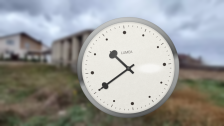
10 h 40 min
